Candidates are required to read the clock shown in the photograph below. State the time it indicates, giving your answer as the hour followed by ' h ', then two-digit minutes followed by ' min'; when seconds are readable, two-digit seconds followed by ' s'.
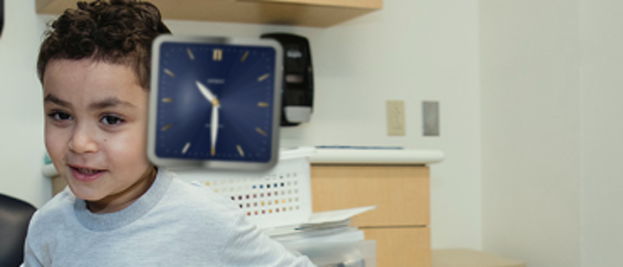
10 h 30 min
